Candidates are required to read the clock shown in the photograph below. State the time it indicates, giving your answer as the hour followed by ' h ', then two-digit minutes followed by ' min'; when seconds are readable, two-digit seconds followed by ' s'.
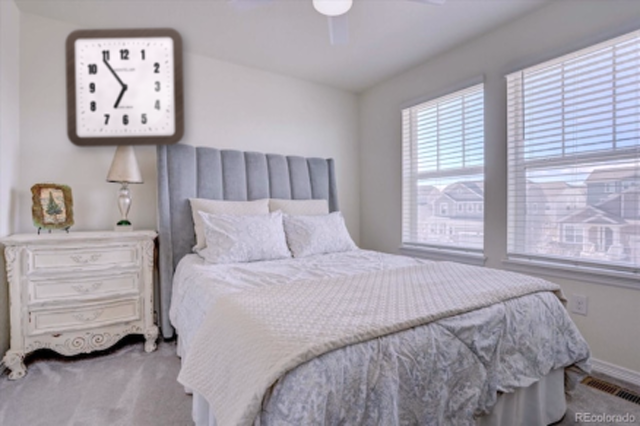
6 h 54 min
